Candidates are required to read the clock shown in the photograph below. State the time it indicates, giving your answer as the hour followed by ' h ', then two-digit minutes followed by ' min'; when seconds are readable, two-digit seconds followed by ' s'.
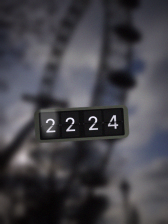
22 h 24 min
